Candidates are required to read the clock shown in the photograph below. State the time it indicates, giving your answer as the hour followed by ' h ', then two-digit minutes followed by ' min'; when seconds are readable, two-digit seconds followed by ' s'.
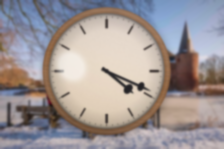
4 h 19 min
